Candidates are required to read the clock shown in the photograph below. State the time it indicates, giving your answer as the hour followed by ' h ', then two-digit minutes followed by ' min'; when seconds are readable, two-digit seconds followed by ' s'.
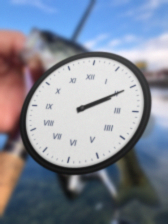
2 h 10 min
